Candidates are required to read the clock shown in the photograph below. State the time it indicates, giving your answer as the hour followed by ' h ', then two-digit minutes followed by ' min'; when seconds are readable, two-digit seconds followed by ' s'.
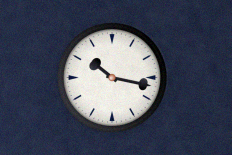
10 h 17 min
